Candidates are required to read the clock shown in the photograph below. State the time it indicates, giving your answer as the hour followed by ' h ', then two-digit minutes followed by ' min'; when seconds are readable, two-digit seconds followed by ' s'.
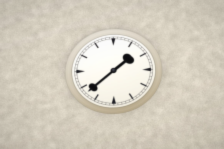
1 h 38 min
